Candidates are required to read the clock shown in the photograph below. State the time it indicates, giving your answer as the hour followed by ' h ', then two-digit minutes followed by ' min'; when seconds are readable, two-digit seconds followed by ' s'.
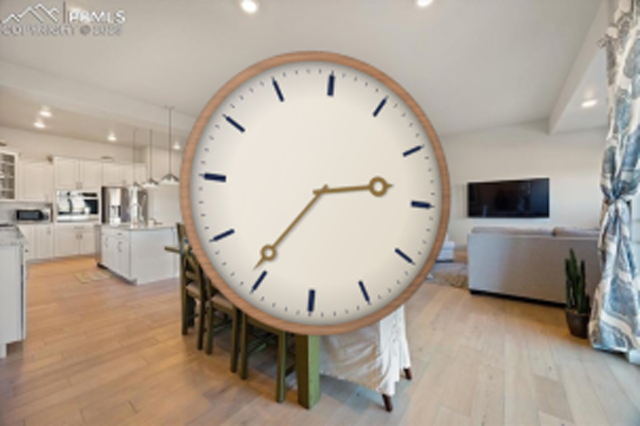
2 h 36 min
